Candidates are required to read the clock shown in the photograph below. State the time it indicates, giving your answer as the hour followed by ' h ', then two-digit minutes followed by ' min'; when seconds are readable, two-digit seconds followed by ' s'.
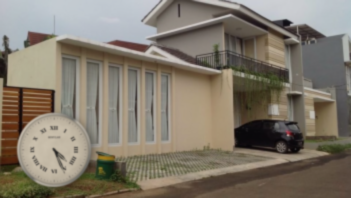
4 h 26 min
